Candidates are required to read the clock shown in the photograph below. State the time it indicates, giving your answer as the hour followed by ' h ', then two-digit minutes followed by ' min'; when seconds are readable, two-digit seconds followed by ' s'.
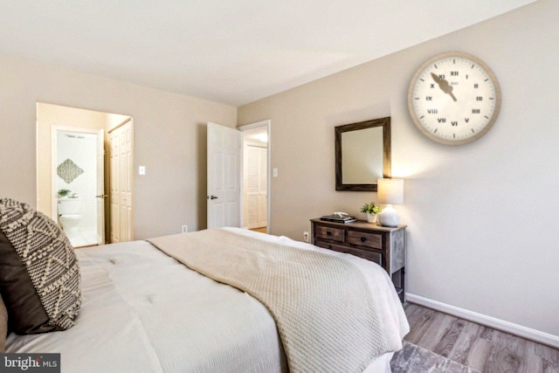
10 h 53 min
